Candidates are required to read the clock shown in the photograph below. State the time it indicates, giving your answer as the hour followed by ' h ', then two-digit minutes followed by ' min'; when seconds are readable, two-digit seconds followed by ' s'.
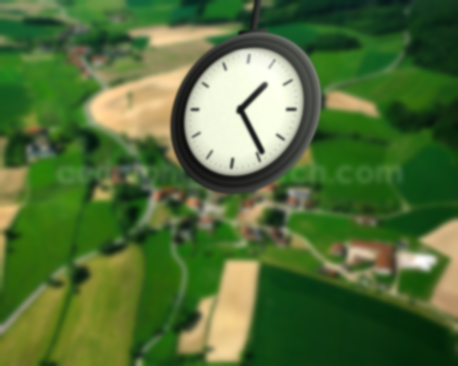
1 h 24 min
